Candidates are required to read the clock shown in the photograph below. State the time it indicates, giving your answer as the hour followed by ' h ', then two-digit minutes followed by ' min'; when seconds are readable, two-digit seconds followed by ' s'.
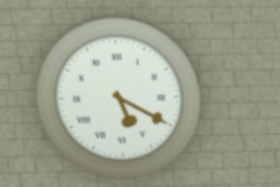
5 h 20 min
